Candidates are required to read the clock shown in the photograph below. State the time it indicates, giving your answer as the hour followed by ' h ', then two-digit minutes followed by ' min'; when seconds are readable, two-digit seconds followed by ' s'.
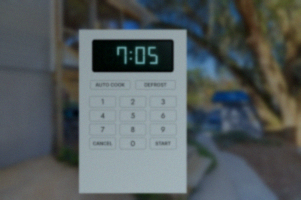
7 h 05 min
